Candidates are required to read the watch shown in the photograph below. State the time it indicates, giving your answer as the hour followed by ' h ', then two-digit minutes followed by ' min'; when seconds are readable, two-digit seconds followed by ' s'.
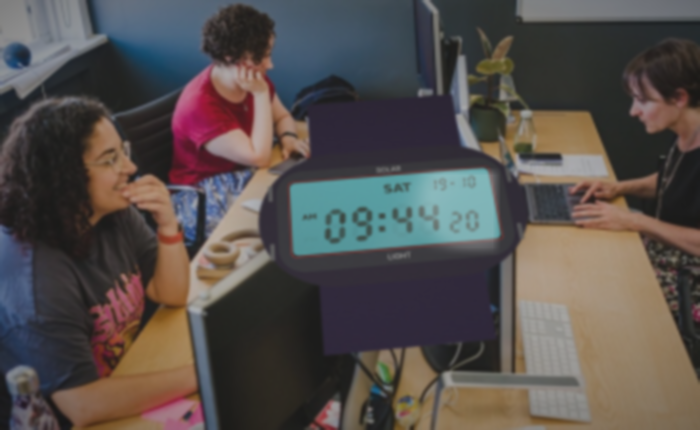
9 h 44 min 20 s
